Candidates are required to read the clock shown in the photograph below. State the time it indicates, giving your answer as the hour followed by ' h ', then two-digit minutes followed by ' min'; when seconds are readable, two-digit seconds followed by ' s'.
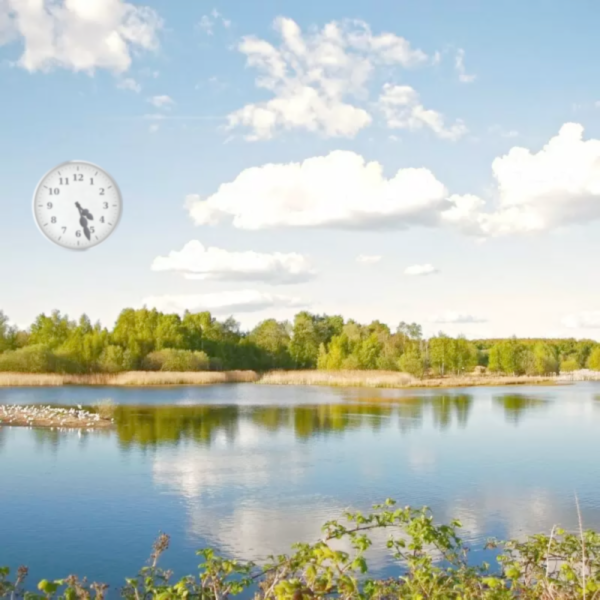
4 h 27 min
